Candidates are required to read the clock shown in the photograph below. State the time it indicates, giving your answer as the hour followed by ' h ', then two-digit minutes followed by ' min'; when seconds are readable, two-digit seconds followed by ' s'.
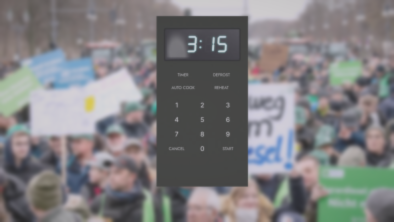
3 h 15 min
